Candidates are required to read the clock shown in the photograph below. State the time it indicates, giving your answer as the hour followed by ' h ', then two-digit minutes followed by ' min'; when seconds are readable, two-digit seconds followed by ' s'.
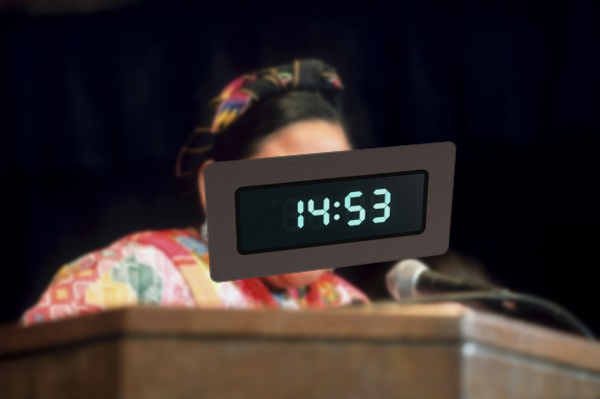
14 h 53 min
